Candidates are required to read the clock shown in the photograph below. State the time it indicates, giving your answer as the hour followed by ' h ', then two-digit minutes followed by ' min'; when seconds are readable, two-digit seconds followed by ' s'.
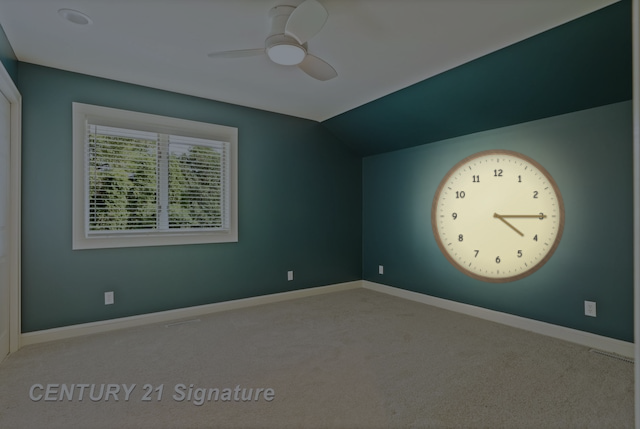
4 h 15 min
